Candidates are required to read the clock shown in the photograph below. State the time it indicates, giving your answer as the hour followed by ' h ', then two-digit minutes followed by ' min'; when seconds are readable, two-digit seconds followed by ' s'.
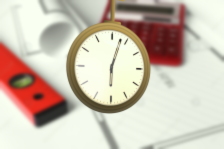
6 h 03 min
